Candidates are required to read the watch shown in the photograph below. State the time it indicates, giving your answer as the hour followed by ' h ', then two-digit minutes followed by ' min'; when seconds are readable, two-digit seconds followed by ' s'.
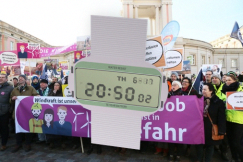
20 h 50 min 02 s
